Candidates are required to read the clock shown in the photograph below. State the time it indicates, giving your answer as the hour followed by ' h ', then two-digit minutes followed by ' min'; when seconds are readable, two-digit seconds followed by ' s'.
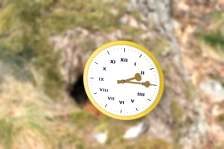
2 h 15 min
